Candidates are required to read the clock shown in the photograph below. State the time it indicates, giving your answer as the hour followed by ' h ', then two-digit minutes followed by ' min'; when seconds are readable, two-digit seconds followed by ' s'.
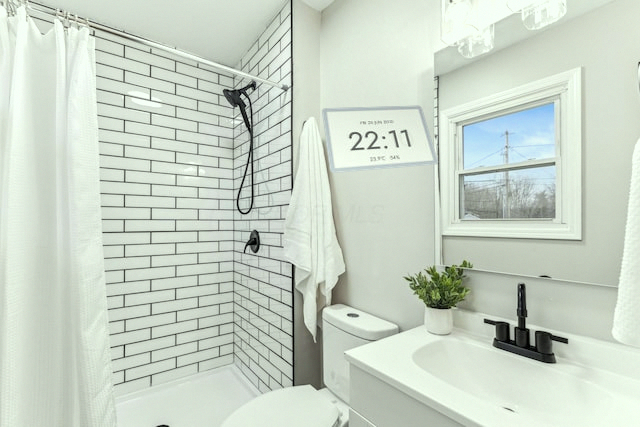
22 h 11 min
